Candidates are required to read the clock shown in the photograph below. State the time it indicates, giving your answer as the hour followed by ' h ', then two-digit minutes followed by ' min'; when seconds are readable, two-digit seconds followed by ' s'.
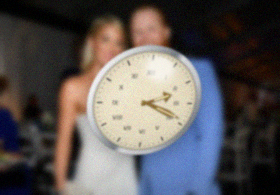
2 h 19 min
